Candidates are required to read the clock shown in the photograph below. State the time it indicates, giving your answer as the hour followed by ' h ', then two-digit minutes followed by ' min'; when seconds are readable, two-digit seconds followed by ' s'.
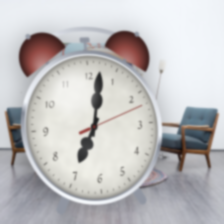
7 h 02 min 12 s
